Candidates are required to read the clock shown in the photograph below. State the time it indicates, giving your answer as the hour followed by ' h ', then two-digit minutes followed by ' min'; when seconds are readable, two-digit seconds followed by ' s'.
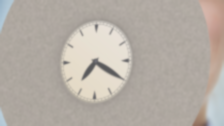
7 h 20 min
